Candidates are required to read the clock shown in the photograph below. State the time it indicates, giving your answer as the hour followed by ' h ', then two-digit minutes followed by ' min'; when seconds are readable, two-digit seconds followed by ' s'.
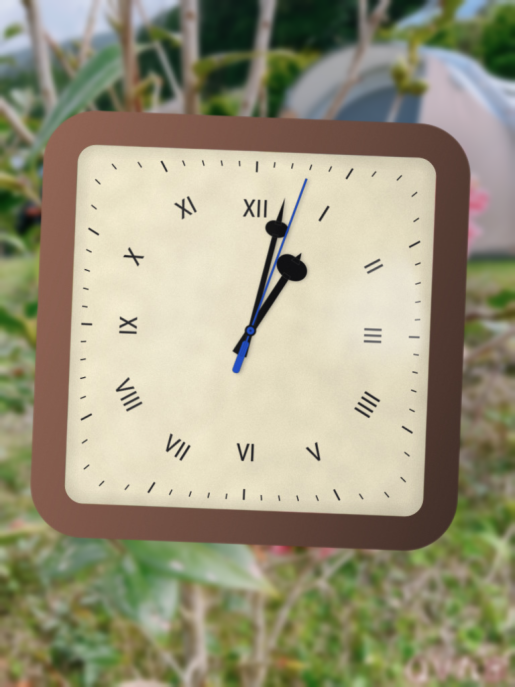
1 h 02 min 03 s
